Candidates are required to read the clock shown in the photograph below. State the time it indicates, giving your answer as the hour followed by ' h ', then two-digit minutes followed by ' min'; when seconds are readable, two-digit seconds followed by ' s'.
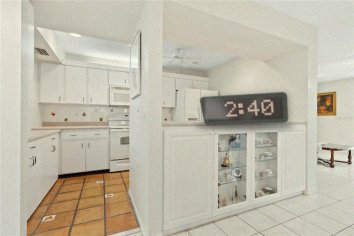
2 h 40 min
